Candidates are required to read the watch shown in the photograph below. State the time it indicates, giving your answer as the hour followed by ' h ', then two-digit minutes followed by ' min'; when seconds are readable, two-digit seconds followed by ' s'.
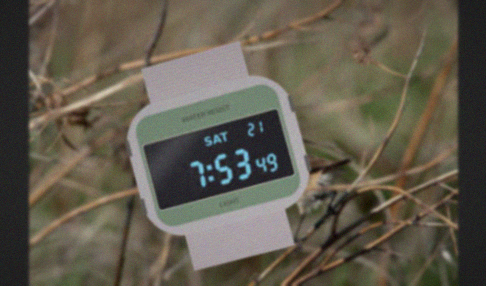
7 h 53 min 49 s
